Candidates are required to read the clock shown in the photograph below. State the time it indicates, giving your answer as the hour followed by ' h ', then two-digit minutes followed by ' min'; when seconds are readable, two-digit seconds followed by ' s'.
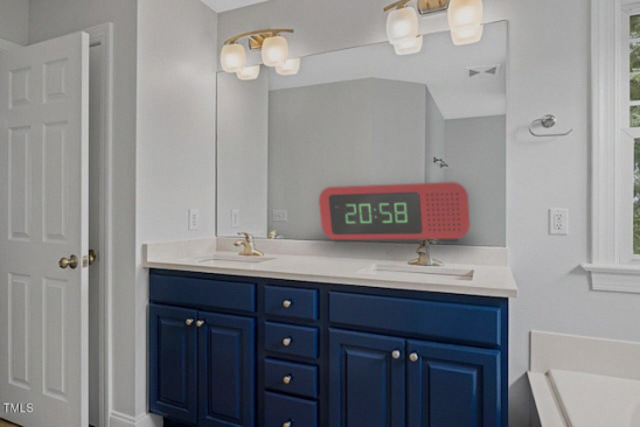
20 h 58 min
